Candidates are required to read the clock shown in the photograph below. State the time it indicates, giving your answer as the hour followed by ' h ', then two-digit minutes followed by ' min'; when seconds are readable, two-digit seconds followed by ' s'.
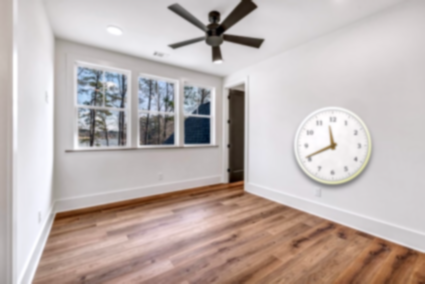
11 h 41 min
